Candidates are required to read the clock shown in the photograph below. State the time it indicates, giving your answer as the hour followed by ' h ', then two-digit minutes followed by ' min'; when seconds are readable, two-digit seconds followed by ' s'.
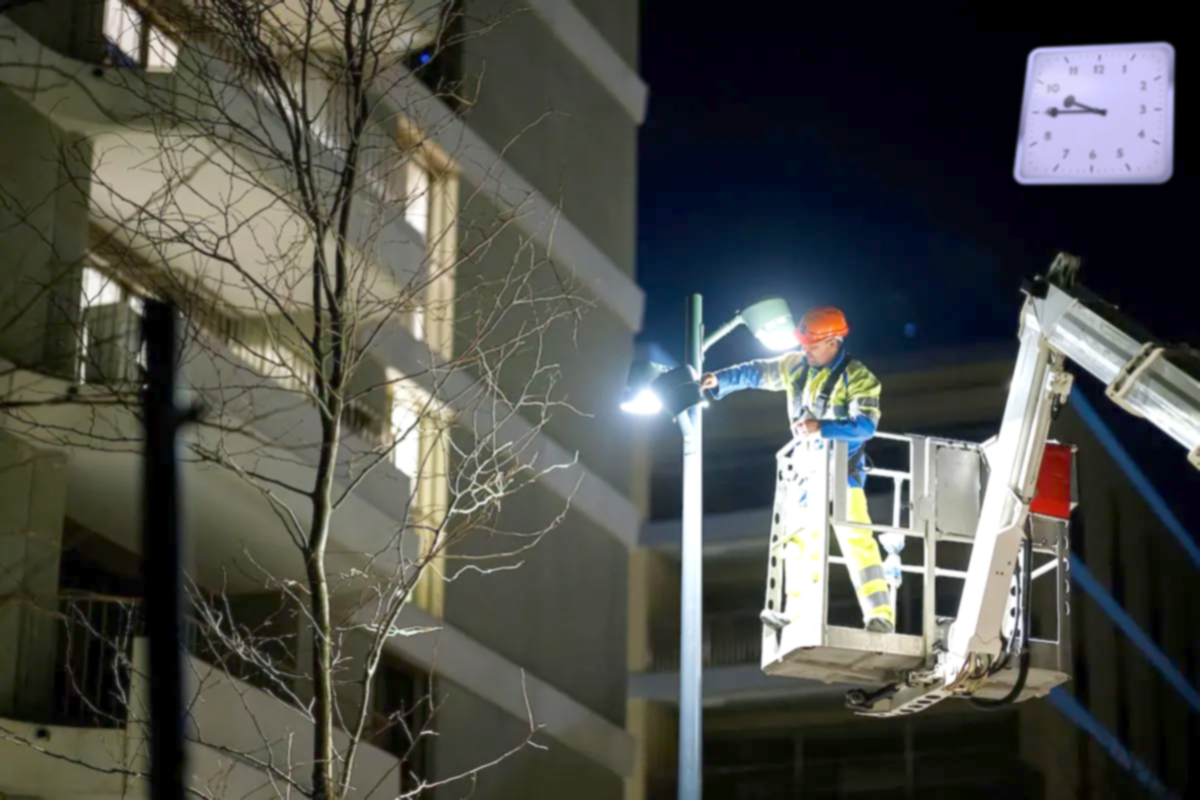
9 h 45 min
